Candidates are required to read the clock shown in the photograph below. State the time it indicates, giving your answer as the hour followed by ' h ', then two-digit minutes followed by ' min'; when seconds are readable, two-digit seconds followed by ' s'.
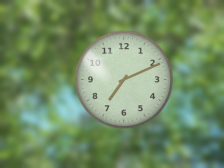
7 h 11 min
